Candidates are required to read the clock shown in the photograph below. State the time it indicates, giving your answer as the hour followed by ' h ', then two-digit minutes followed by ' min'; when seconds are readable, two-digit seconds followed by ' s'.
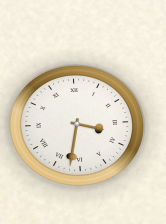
3 h 32 min
